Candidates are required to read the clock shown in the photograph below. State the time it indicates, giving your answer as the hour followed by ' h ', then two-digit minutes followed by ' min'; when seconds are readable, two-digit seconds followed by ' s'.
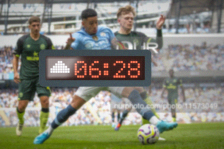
6 h 28 min
